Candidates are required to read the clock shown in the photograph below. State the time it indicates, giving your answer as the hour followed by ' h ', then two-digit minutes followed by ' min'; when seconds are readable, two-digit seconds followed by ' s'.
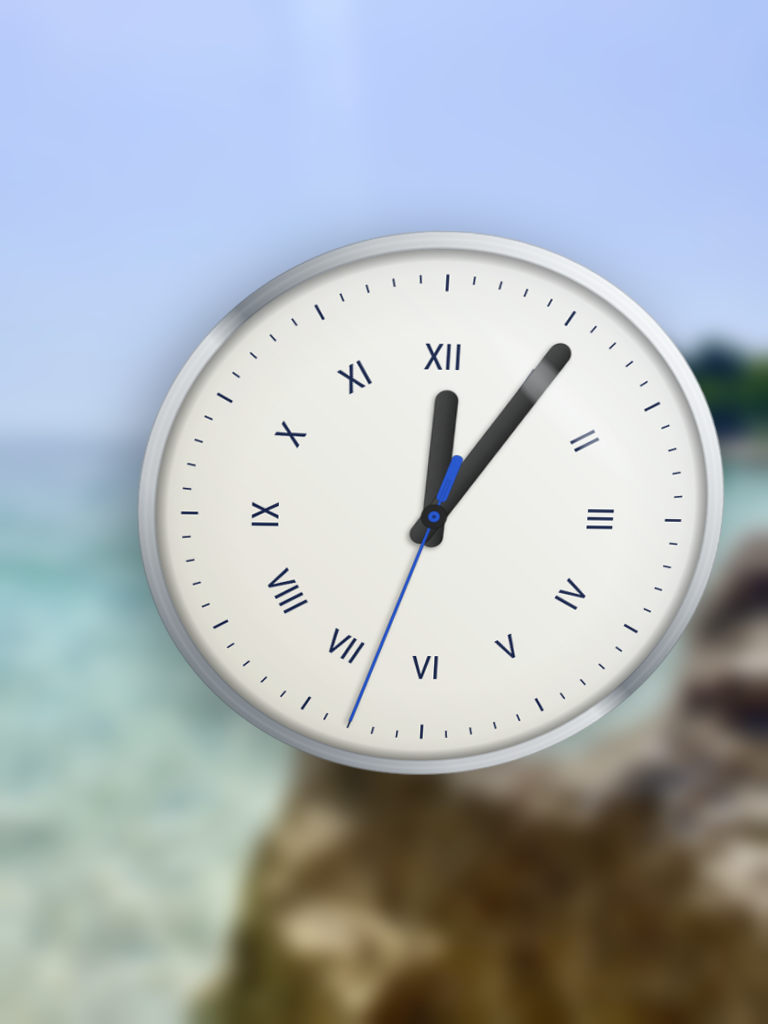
12 h 05 min 33 s
